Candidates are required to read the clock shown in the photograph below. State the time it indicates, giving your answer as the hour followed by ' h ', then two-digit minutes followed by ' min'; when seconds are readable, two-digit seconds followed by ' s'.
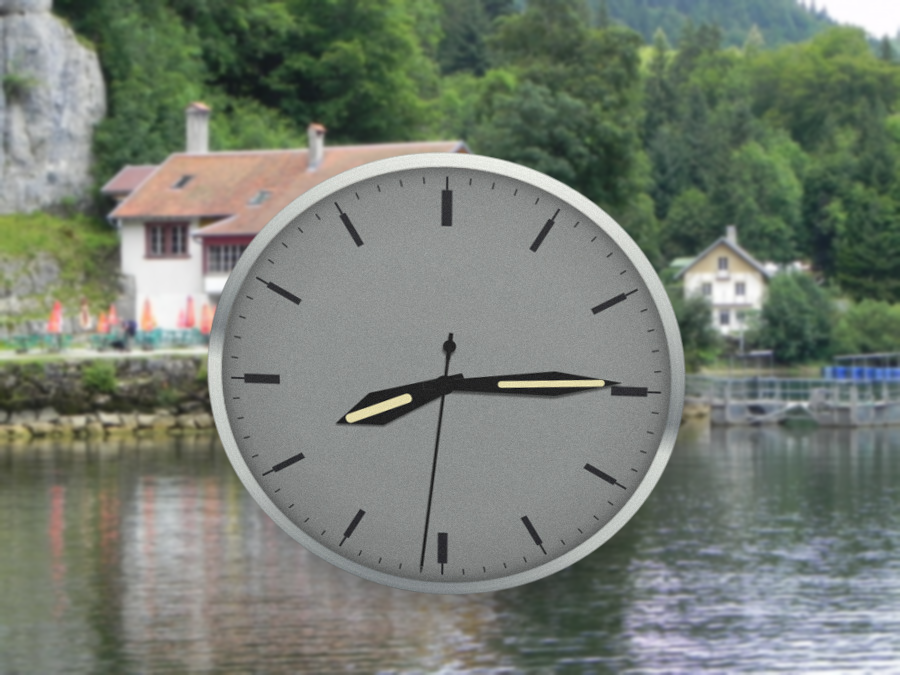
8 h 14 min 31 s
